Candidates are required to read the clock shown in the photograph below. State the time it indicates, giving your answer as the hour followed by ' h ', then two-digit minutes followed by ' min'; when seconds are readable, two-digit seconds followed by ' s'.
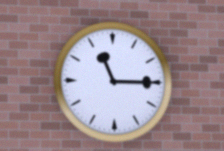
11 h 15 min
